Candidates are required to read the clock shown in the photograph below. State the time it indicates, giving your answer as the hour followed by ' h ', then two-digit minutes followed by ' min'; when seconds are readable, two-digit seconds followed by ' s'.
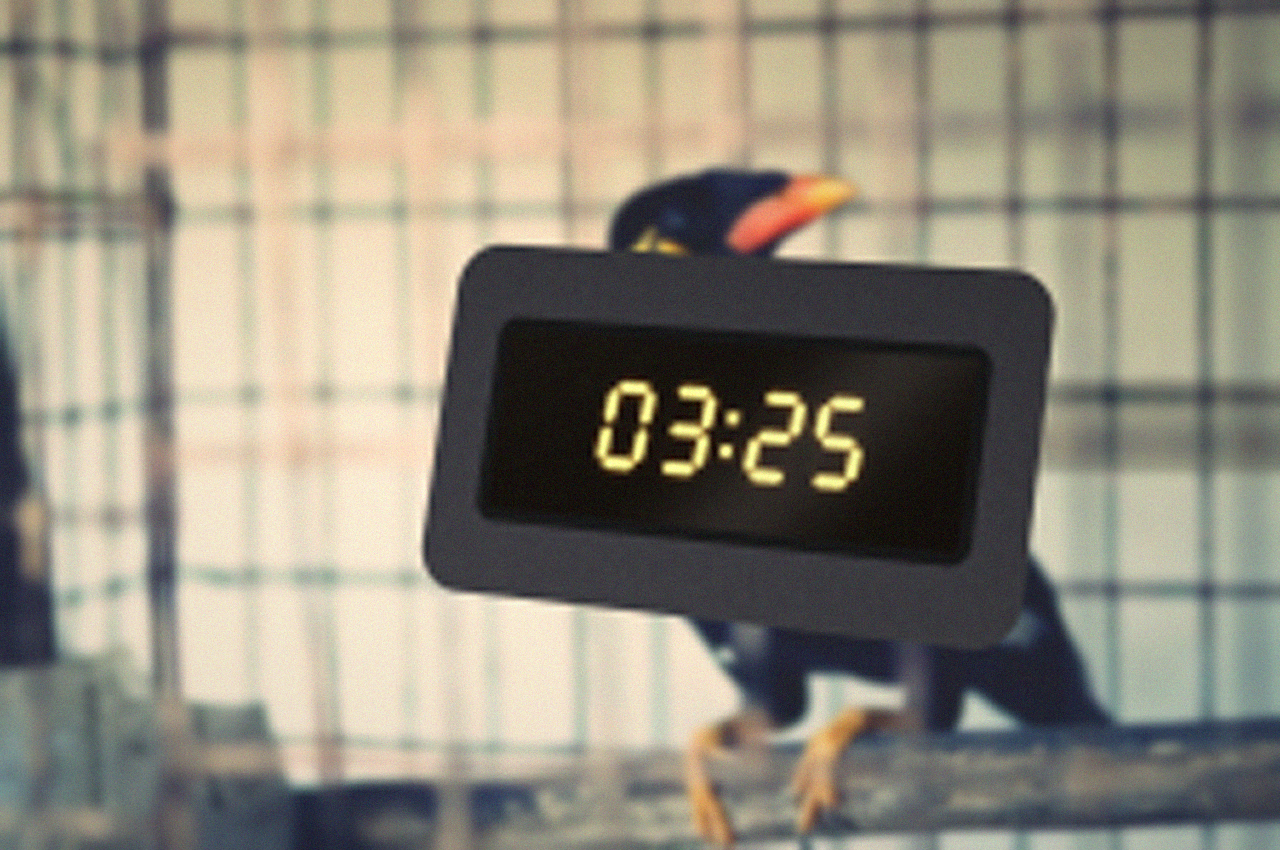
3 h 25 min
